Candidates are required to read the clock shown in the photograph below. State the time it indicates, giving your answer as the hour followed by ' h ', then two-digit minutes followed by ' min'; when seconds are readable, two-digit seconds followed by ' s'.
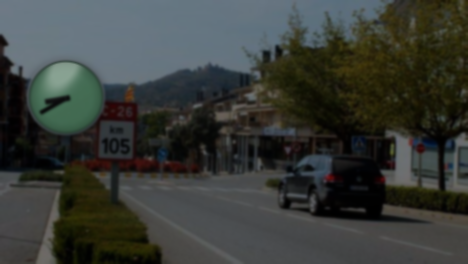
8 h 40 min
